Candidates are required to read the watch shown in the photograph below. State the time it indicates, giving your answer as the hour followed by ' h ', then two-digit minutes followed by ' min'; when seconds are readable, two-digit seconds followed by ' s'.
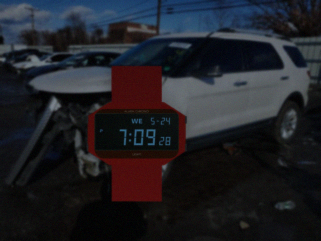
7 h 09 min
